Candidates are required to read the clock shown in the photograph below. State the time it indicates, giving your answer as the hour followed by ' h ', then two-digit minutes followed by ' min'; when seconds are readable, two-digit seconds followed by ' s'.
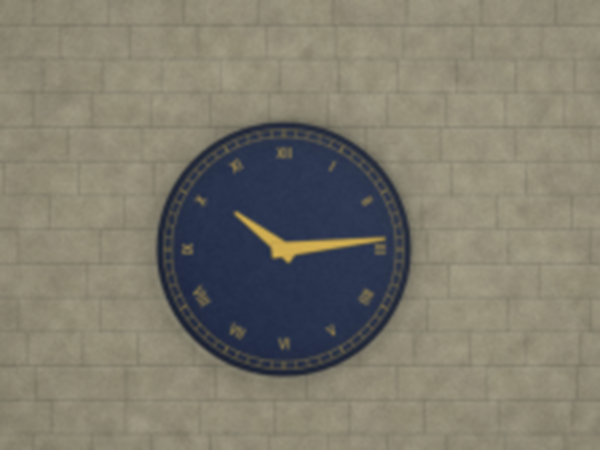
10 h 14 min
